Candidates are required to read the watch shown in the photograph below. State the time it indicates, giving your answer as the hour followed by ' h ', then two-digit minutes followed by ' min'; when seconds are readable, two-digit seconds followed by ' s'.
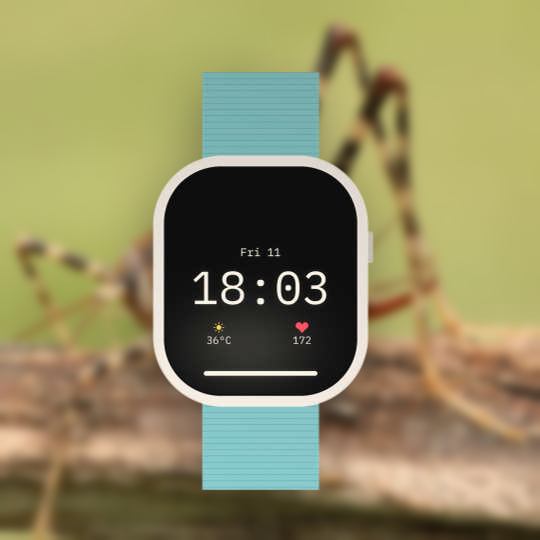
18 h 03 min
